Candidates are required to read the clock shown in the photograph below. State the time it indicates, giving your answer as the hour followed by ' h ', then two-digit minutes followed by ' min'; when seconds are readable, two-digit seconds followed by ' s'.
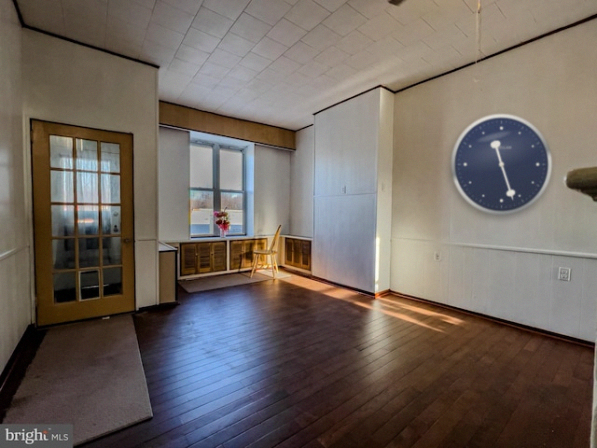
11 h 27 min
